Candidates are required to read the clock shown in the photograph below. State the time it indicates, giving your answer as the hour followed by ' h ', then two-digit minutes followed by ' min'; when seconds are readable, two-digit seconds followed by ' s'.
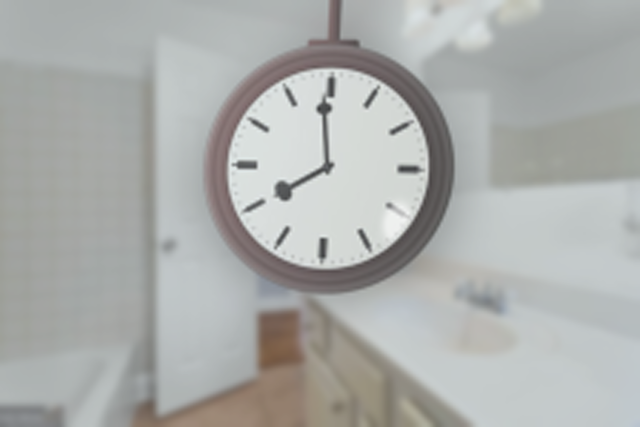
7 h 59 min
